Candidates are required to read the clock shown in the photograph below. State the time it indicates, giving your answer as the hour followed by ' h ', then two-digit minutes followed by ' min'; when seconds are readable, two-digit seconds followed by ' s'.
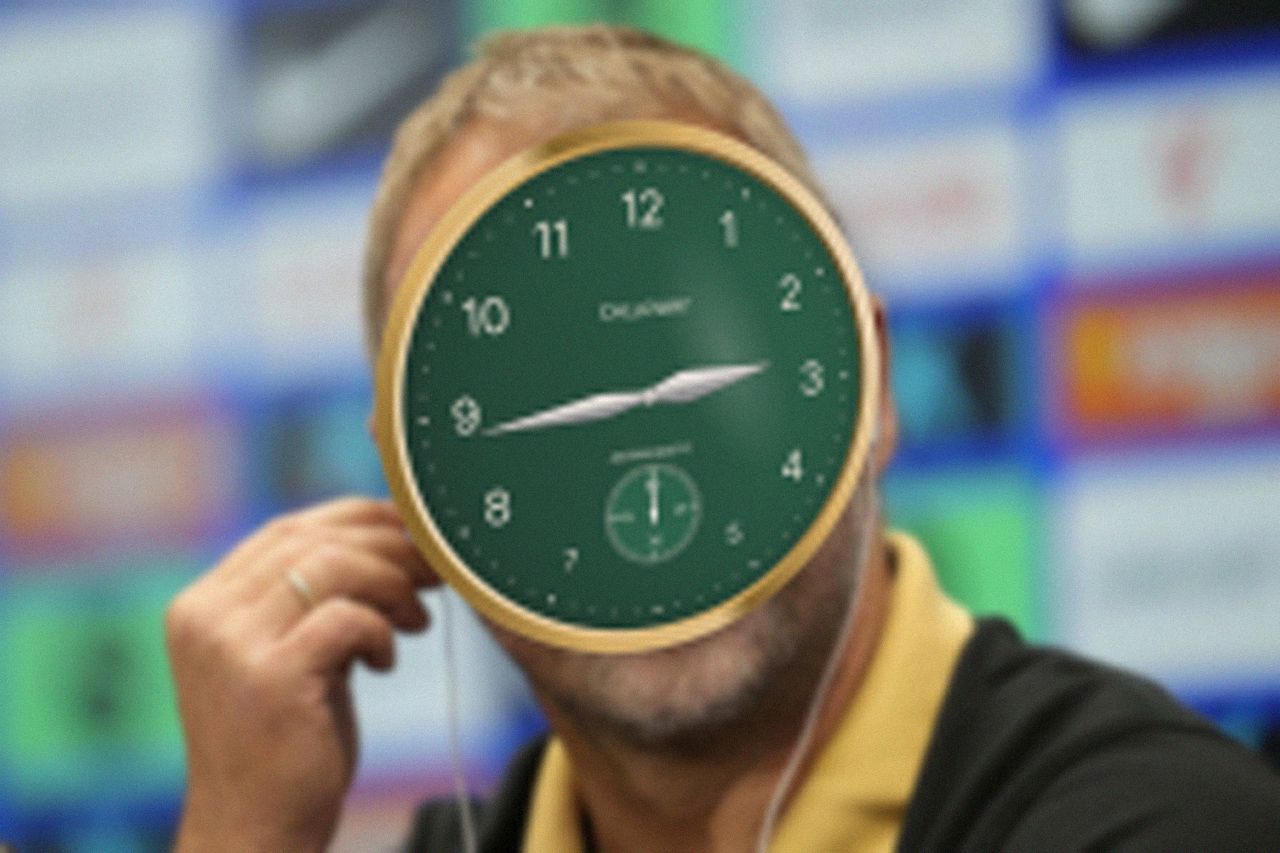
2 h 44 min
